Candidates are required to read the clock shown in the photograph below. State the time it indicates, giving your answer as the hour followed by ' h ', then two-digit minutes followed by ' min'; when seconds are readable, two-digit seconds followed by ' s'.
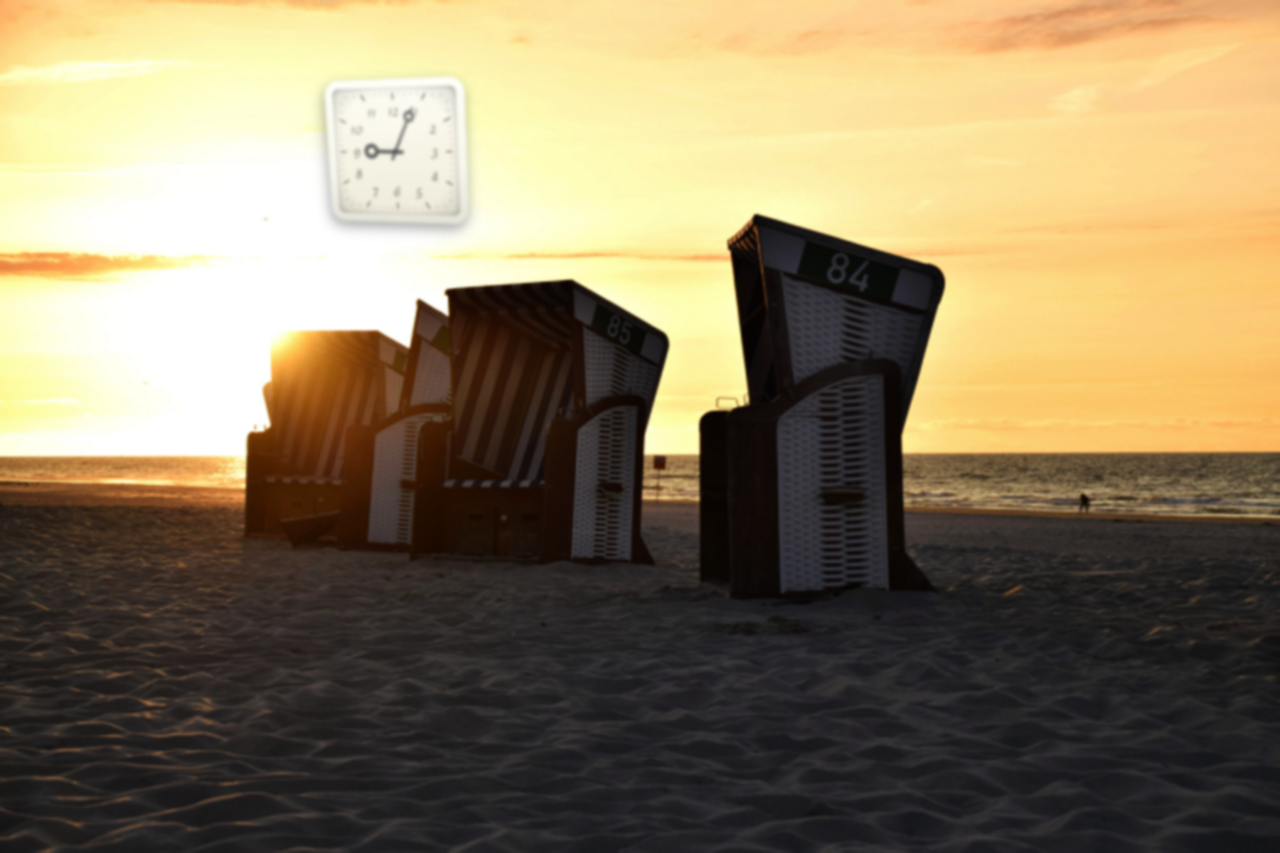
9 h 04 min
